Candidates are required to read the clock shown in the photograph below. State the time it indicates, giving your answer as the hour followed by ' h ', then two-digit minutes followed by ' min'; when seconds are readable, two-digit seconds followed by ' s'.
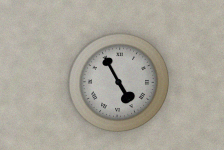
4 h 55 min
